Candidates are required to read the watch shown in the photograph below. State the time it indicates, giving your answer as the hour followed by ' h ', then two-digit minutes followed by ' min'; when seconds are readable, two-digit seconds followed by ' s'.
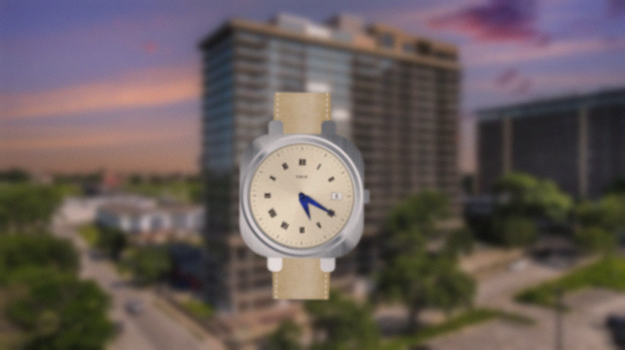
5 h 20 min
